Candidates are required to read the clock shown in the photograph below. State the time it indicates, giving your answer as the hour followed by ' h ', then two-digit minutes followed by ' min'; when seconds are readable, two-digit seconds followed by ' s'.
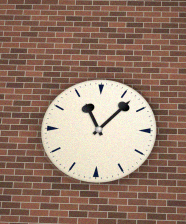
11 h 07 min
